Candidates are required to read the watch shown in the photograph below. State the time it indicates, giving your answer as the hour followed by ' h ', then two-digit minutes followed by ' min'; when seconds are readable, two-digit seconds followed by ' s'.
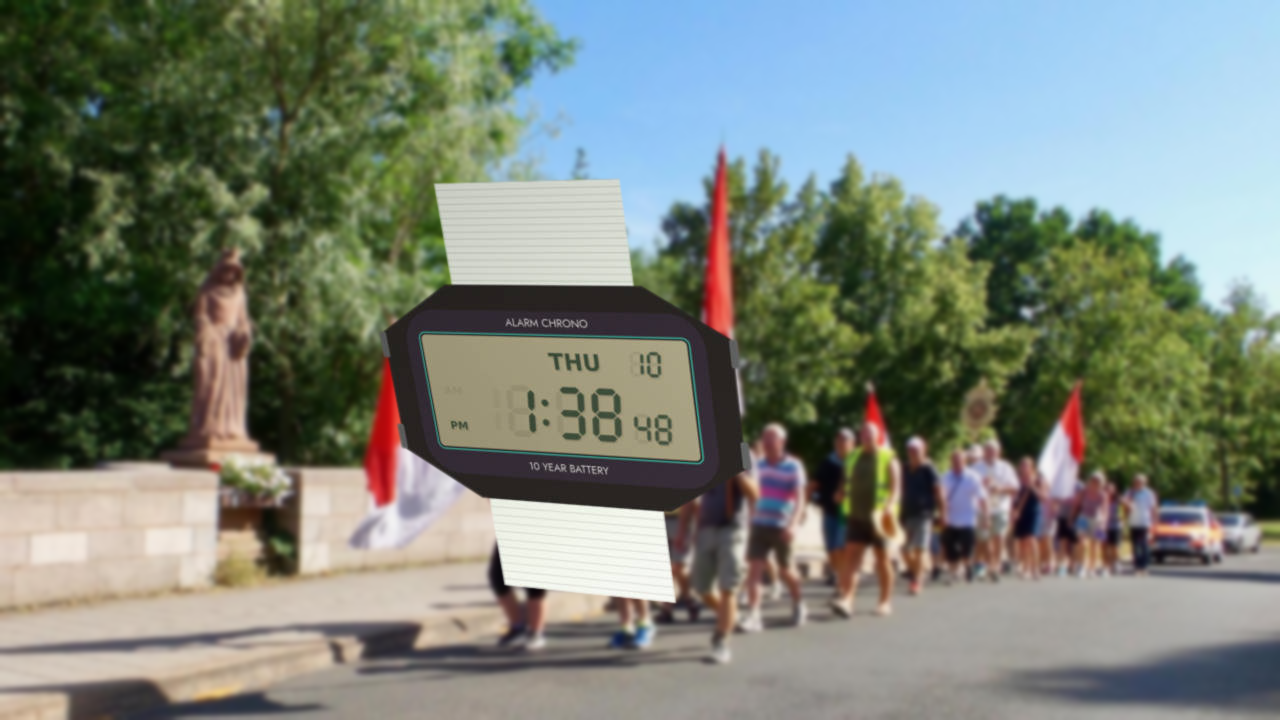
1 h 38 min 48 s
